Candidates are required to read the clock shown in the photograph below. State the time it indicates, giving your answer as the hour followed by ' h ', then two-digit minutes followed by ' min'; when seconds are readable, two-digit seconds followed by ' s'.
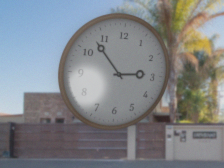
2 h 53 min
